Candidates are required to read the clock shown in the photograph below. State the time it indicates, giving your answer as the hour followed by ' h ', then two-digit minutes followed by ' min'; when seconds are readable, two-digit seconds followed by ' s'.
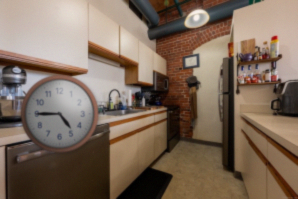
4 h 45 min
